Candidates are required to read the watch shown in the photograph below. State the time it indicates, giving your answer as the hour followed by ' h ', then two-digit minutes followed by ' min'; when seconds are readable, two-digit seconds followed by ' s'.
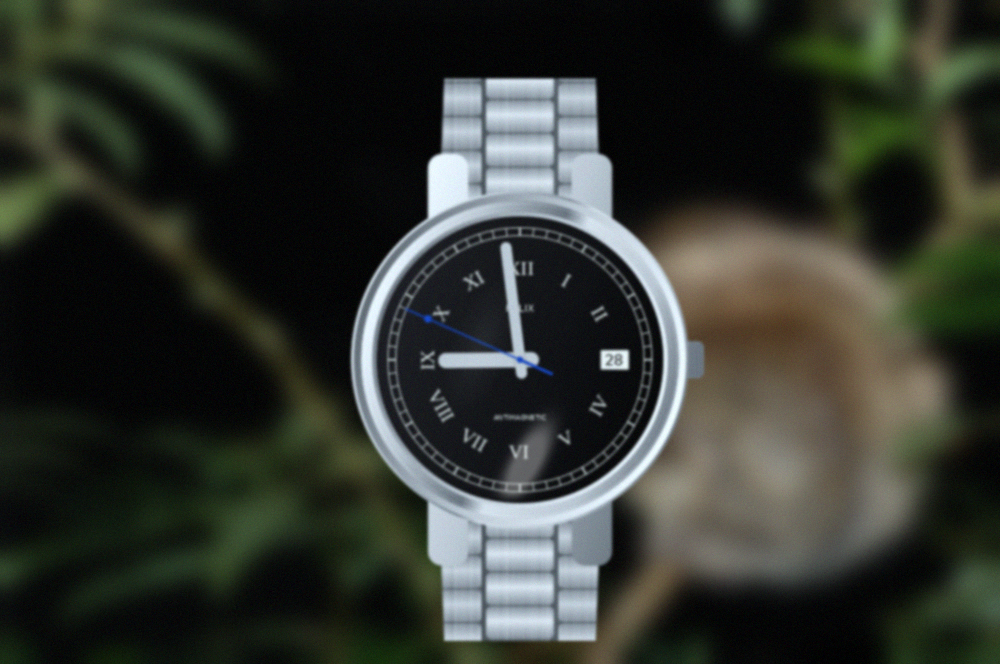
8 h 58 min 49 s
